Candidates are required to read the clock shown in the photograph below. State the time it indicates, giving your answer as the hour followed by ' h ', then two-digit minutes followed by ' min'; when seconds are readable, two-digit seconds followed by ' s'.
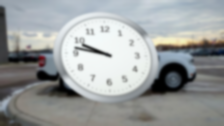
9 h 47 min
